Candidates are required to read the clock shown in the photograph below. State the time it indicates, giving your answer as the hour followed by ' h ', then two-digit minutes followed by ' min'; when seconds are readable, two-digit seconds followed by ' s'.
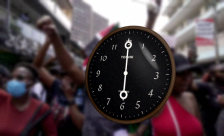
6 h 00 min
